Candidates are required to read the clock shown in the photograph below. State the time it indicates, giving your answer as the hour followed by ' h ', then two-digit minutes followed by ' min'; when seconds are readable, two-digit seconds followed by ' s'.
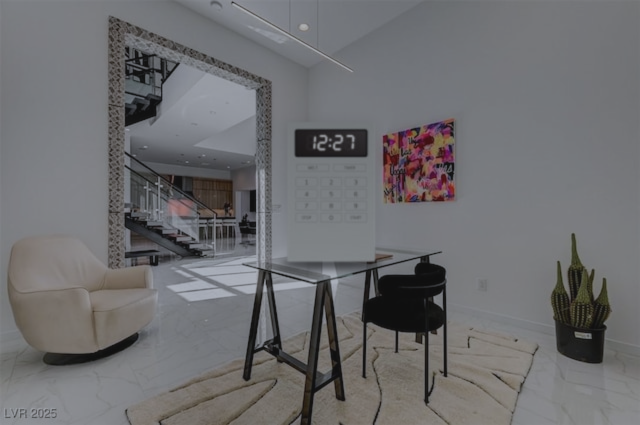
12 h 27 min
